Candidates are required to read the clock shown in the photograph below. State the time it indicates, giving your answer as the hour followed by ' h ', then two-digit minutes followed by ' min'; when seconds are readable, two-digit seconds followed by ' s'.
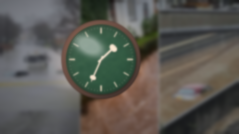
1 h 34 min
